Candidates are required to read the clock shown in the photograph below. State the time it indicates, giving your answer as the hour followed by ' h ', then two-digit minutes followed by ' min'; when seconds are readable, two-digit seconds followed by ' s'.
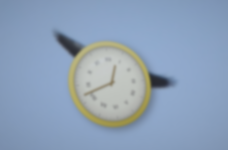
12 h 42 min
